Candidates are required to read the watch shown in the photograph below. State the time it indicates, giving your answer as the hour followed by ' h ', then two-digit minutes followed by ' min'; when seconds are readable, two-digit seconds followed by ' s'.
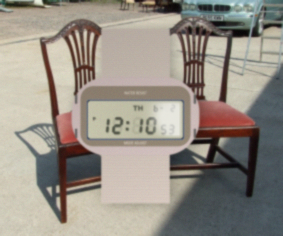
12 h 10 min 53 s
